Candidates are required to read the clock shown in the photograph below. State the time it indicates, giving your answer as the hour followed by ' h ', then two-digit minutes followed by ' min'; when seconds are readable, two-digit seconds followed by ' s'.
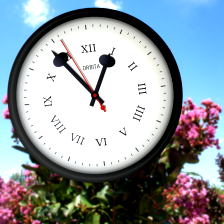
12 h 53 min 56 s
